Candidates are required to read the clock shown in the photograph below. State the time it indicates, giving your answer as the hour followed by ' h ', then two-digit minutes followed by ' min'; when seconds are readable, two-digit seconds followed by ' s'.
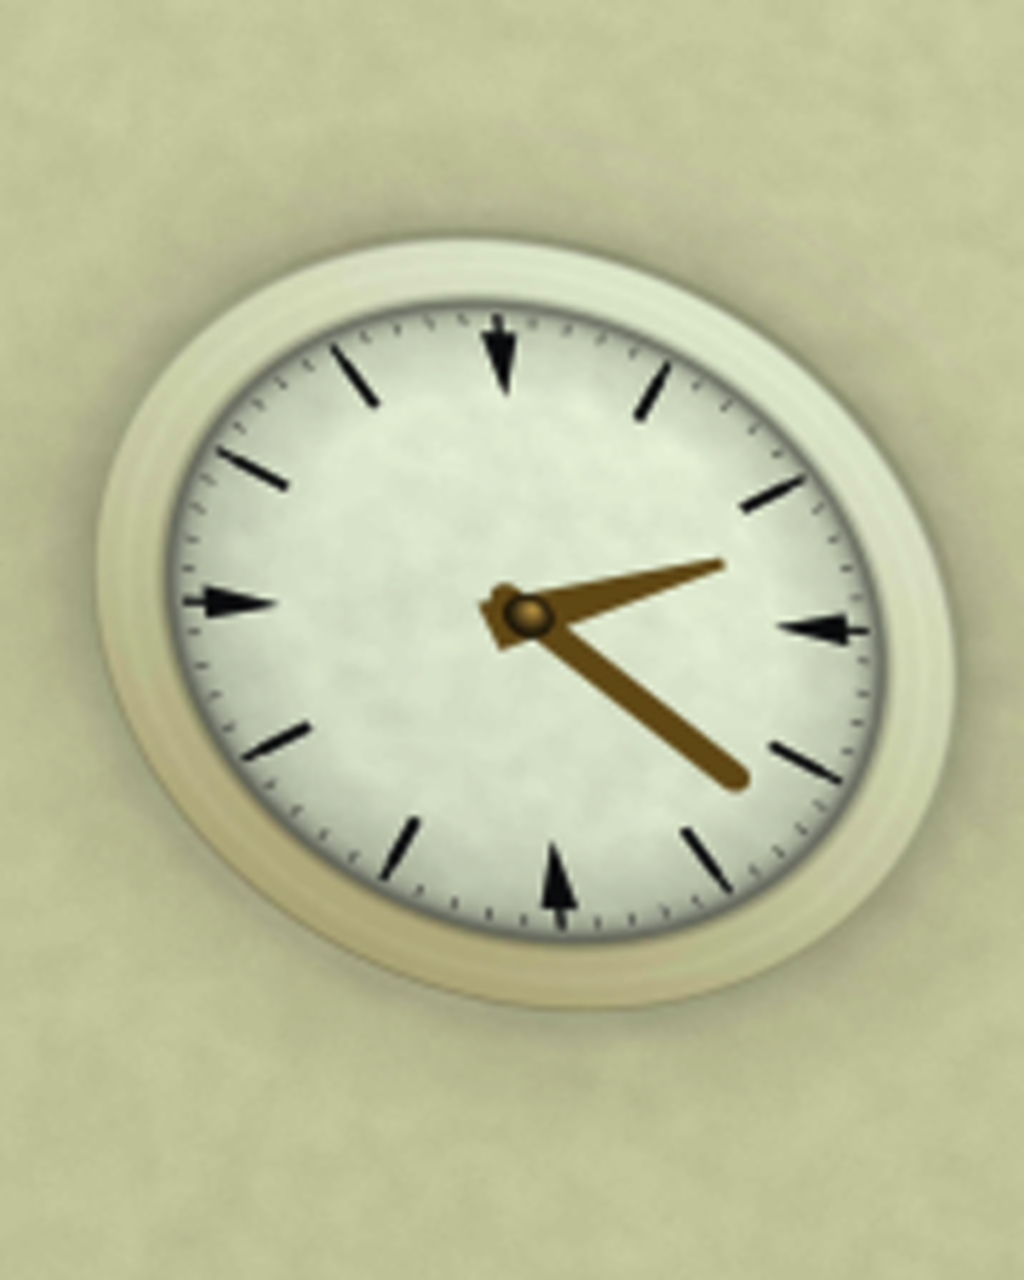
2 h 22 min
